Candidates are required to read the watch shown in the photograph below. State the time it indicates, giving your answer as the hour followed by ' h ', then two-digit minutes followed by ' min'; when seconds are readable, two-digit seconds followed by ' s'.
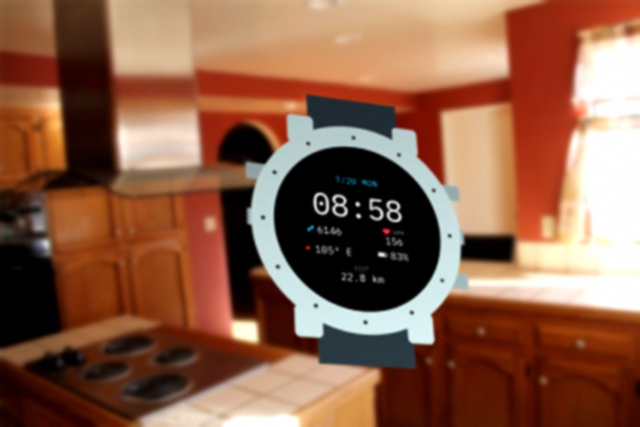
8 h 58 min
